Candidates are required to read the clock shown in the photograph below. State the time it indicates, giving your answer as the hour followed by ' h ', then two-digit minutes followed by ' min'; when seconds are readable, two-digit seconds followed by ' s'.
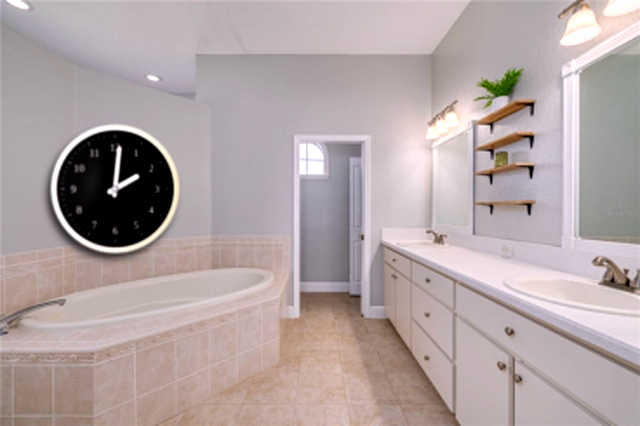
2 h 01 min
